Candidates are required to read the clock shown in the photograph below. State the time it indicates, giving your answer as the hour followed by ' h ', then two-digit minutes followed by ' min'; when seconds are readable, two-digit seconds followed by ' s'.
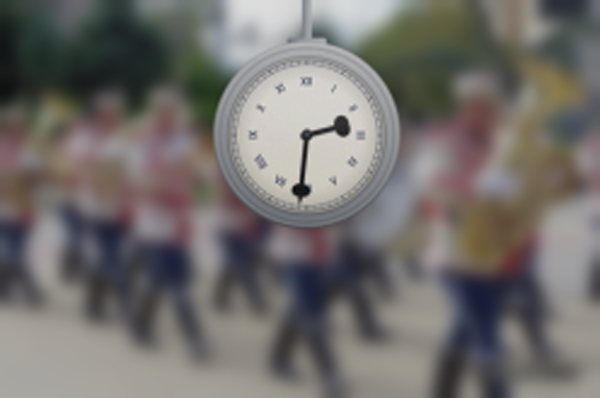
2 h 31 min
